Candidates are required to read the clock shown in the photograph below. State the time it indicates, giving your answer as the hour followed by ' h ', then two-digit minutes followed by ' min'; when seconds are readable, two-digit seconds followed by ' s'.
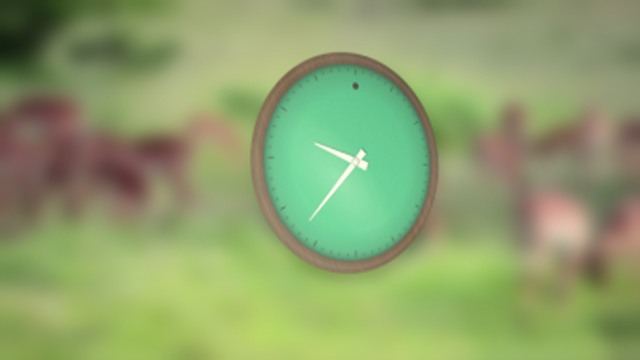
9 h 37 min
